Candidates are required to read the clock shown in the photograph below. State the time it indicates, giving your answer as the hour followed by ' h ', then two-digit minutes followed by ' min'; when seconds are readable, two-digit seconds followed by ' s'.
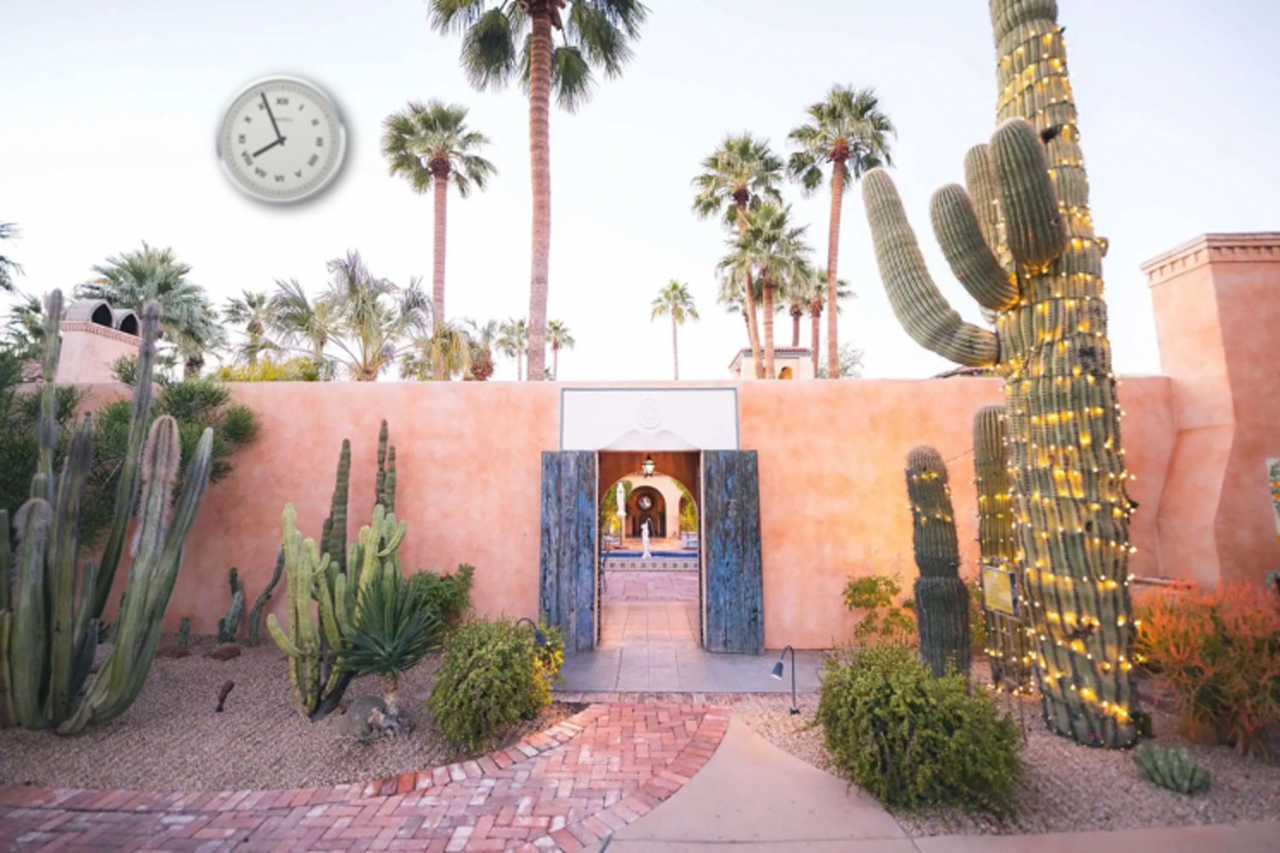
7 h 56 min
